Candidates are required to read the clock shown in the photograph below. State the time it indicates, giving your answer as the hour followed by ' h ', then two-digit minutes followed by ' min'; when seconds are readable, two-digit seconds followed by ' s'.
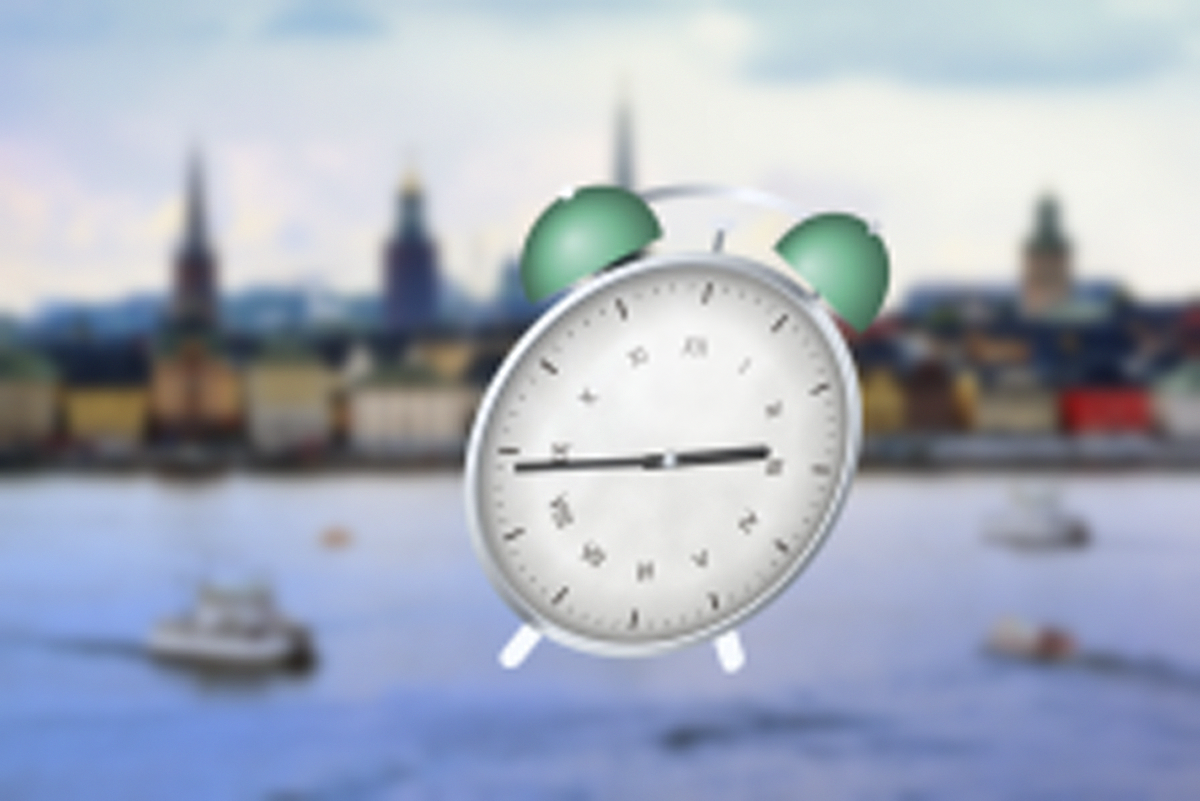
2 h 44 min
